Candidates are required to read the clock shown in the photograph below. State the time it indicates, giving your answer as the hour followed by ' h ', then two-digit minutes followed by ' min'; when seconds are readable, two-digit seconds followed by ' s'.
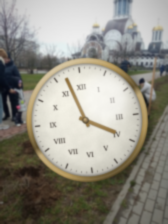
3 h 57 min
